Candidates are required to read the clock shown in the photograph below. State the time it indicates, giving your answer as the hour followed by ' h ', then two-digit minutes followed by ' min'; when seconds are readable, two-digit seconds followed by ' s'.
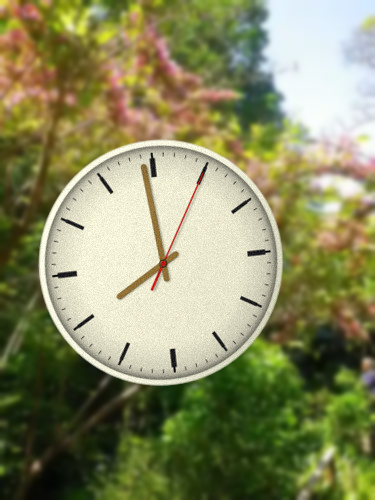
7 h 59 min 05 s
